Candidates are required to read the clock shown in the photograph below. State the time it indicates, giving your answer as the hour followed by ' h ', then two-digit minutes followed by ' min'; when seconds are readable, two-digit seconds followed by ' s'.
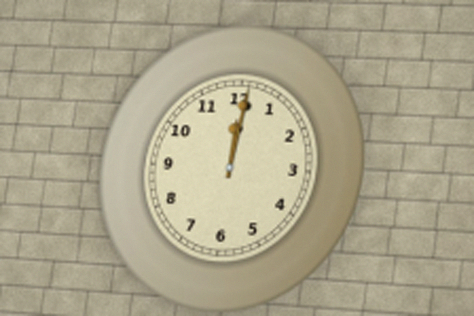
12 h 01 min
